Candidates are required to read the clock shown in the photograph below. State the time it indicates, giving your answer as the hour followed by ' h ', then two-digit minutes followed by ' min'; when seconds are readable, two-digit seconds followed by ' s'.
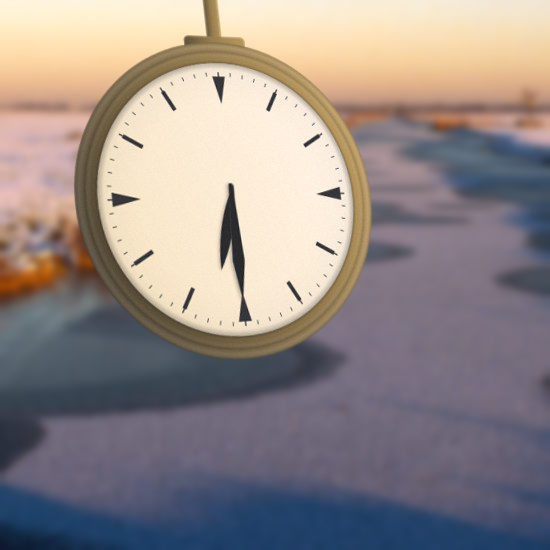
6 h 30 min
